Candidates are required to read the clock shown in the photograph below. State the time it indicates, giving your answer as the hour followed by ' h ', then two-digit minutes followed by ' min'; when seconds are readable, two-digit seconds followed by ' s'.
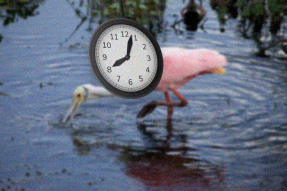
8 h 03 min
